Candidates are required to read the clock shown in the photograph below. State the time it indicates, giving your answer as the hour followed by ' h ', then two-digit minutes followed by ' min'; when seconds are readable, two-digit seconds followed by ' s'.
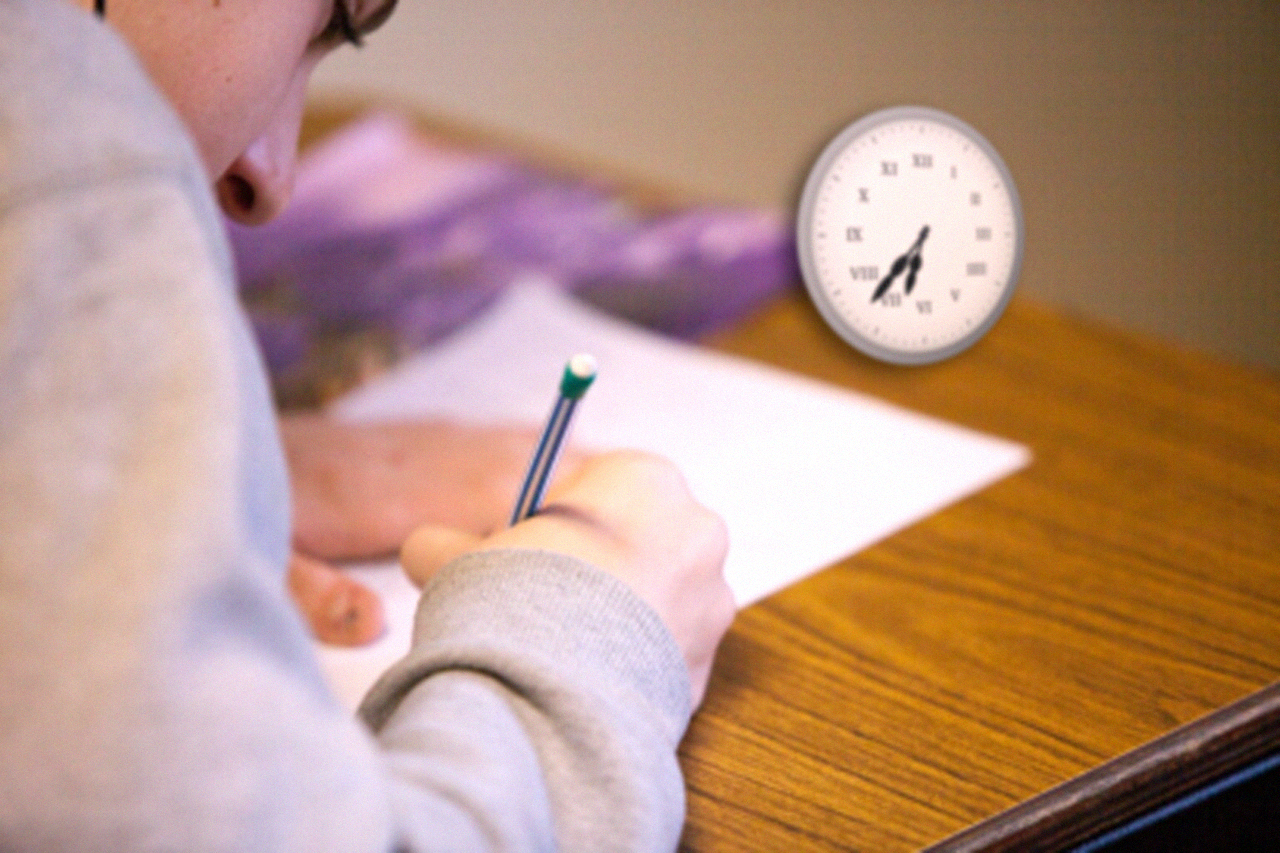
6 h 37 min
